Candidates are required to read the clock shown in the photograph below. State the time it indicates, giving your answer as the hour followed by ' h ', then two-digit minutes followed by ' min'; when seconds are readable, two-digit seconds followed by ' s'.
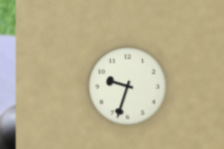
9 h 33 min
